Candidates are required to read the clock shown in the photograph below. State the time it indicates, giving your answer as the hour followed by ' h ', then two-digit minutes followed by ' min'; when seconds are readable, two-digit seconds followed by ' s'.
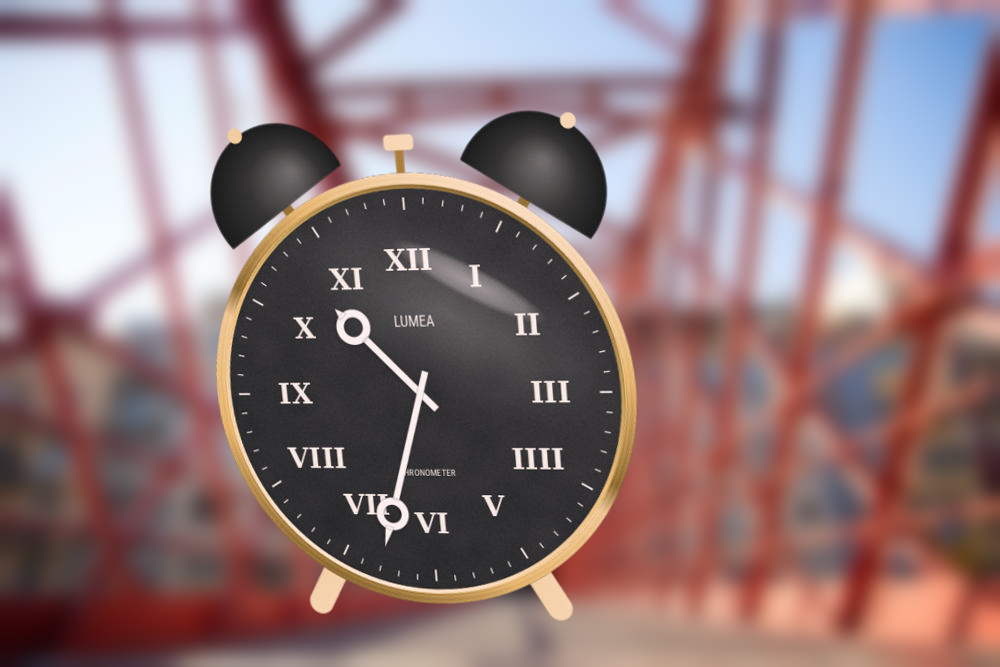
10 h 33 min
